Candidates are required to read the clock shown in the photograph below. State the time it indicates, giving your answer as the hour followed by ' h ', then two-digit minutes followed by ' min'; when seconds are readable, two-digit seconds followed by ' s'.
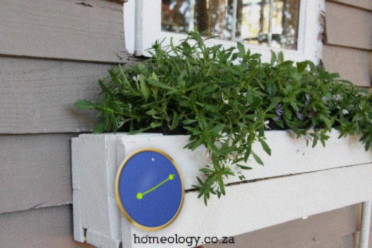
8 h 10 min
